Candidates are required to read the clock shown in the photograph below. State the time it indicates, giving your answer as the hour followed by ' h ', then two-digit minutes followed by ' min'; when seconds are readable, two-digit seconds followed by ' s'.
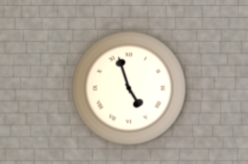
4 h 57 min
